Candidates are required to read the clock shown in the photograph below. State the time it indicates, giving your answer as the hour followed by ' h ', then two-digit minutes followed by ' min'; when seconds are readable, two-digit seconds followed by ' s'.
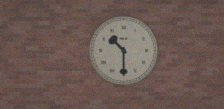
10 h 30 min
